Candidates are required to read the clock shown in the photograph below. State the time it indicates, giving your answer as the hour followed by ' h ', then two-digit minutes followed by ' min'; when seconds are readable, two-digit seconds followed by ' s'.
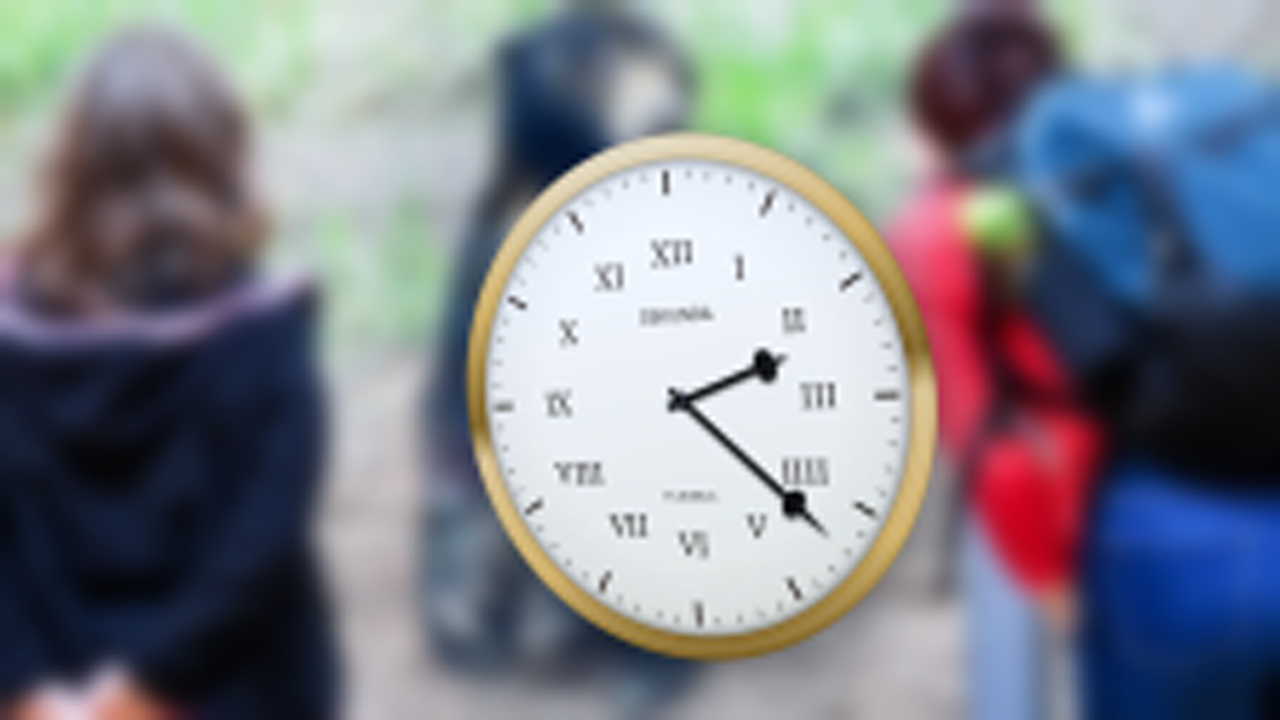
2 h 22 min
